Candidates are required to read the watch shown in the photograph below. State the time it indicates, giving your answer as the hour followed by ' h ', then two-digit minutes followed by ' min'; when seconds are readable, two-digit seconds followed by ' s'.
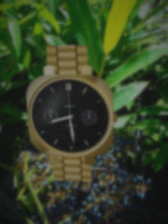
8 h 29 min
